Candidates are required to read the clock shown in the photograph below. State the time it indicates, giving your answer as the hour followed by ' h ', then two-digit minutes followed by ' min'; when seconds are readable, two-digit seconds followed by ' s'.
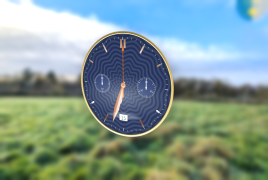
6 h 33 min
